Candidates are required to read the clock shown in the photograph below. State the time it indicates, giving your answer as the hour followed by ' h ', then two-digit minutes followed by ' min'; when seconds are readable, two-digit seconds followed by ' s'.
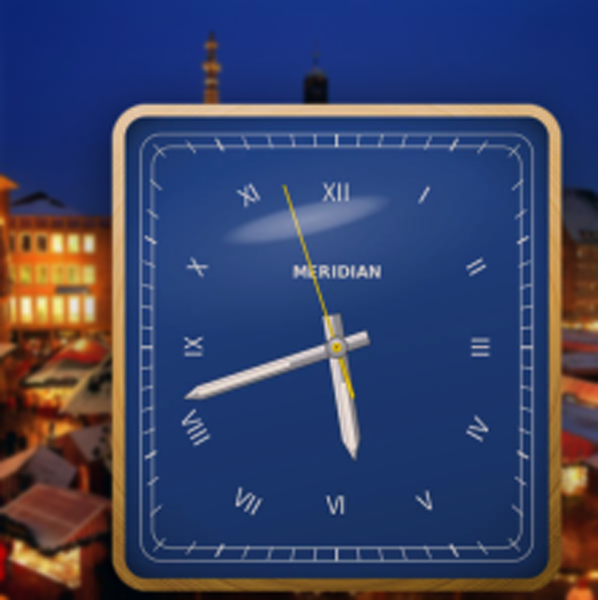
5 h 41 min 57 s
